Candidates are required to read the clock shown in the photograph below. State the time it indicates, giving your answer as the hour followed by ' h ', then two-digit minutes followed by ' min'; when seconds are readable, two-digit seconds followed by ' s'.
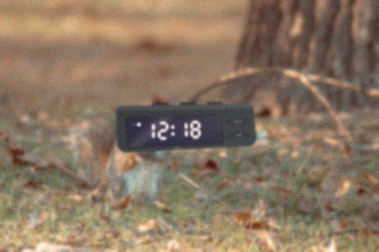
12 h 18 min
